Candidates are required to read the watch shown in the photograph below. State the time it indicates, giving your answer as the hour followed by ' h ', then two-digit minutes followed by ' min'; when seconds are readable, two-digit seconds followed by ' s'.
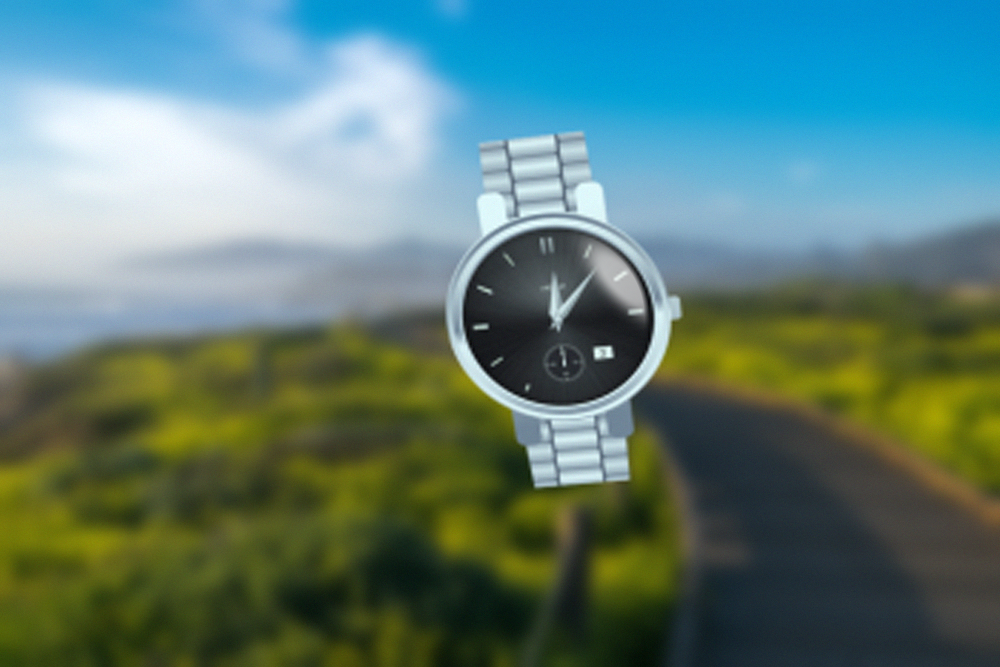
12 h 07 min
